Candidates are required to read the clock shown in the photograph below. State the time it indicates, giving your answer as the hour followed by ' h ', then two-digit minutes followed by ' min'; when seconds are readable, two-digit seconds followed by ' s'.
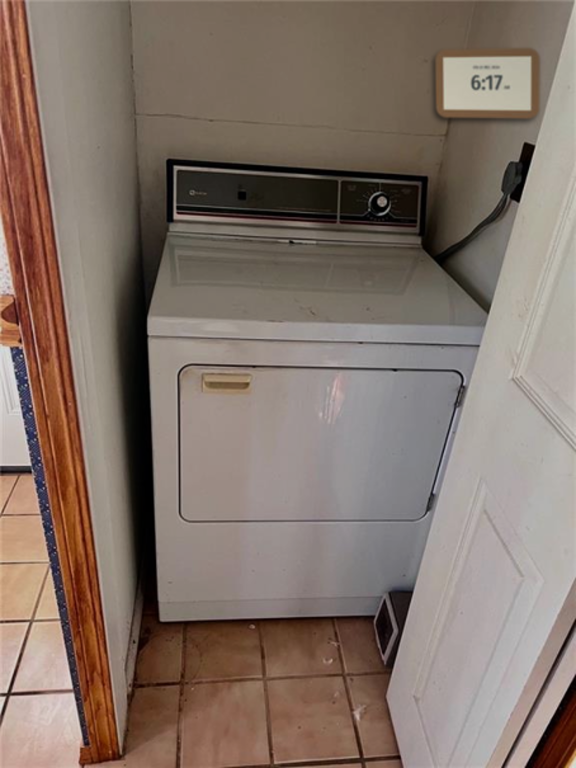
6 h 17 min
